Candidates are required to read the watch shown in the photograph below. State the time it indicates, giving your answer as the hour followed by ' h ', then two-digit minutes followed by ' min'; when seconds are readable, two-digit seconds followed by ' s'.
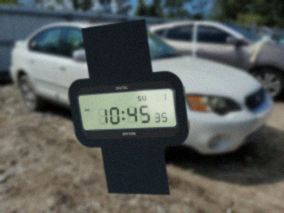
10 h 45 min
